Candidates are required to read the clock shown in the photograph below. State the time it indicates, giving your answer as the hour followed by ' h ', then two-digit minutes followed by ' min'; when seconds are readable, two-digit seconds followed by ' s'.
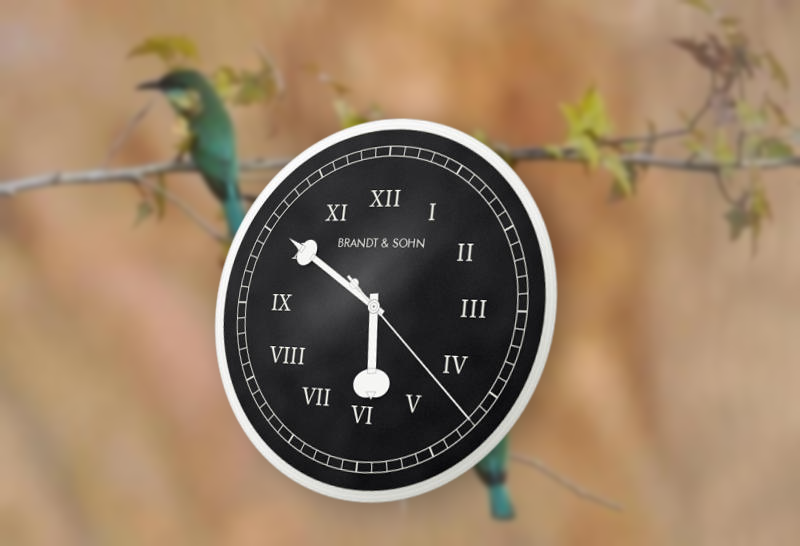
5 h 50 min 22 s
